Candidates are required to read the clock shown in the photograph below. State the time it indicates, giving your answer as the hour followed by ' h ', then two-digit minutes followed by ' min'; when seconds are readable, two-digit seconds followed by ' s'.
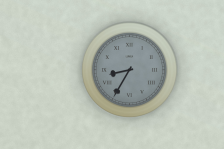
8 h 35 min
